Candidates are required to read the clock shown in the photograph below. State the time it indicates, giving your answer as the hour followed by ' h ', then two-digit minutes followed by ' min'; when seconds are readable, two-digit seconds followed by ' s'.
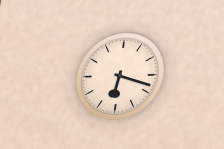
6 h 18 min
